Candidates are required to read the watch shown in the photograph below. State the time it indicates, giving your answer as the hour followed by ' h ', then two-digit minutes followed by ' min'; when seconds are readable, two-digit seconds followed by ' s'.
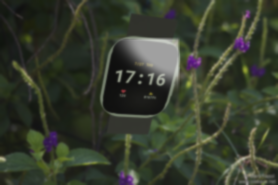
17 h 16 min
